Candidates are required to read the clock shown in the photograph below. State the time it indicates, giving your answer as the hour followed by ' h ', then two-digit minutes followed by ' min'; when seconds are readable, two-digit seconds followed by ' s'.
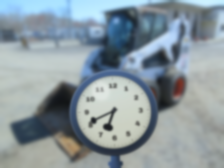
6 h 41 min
